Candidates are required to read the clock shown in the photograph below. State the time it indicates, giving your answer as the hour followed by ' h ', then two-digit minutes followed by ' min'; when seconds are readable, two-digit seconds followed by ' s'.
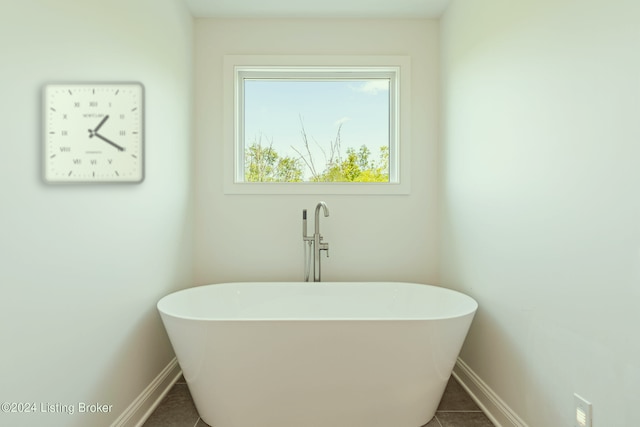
1 h 20 min
